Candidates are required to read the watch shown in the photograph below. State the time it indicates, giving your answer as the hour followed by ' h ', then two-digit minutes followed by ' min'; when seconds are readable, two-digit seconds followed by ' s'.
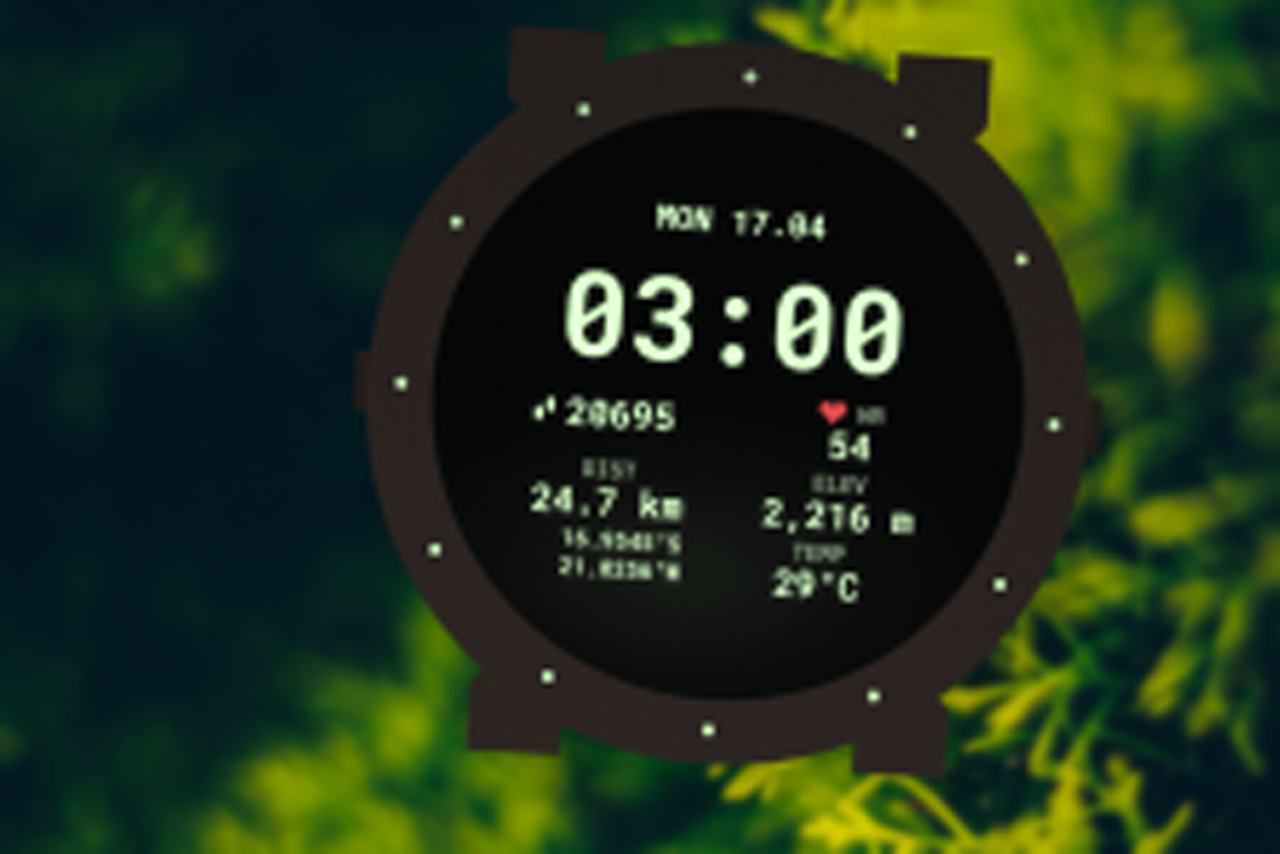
3 h 00 min
